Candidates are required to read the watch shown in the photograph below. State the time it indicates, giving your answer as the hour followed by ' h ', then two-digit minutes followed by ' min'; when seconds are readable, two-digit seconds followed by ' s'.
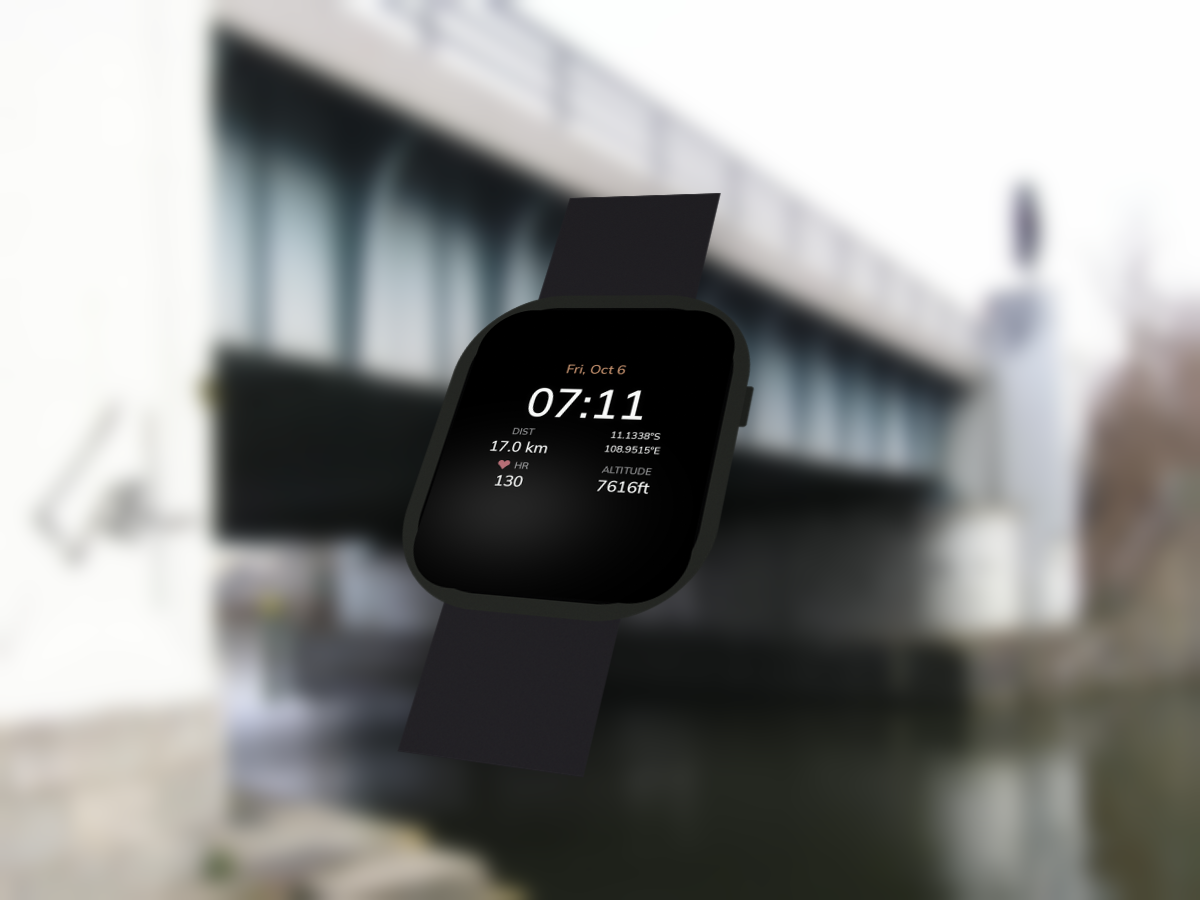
7 h 11 min
